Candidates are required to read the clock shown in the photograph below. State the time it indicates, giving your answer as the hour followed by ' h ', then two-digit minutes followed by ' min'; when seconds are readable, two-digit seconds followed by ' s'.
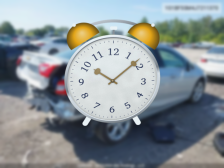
10 h 08 min
